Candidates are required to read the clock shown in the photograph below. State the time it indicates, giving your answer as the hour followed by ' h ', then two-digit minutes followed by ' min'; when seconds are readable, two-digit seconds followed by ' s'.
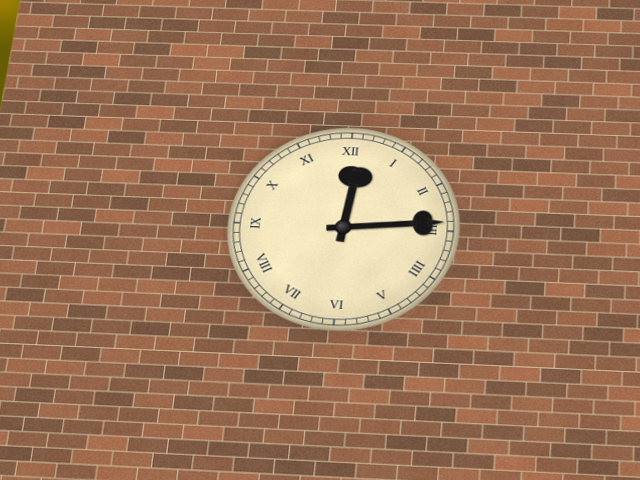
12 h 14 min
